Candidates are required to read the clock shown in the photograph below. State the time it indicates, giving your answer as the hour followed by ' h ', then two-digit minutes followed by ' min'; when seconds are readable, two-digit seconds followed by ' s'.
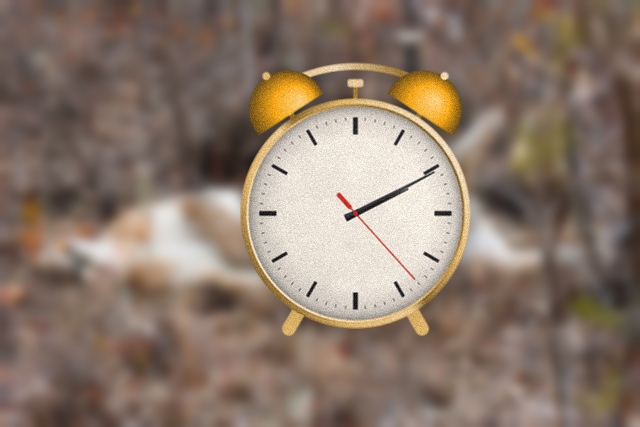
2 h 10 min 23 s
